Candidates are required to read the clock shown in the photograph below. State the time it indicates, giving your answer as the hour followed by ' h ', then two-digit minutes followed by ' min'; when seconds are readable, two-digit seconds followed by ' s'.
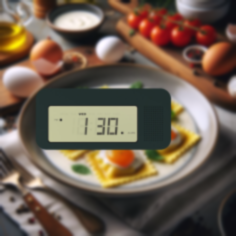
1 h 30 min
